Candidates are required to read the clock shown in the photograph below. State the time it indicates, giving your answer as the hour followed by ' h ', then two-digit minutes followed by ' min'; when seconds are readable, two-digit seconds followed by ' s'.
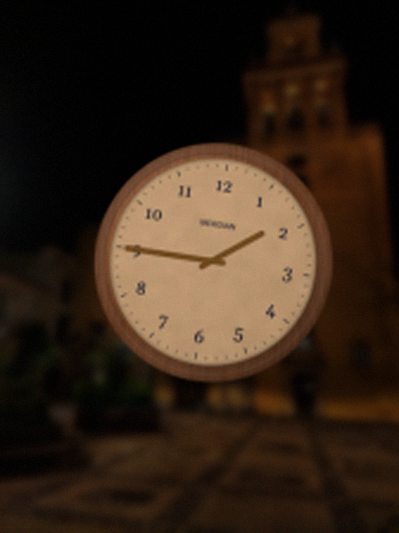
1 h 45 min
